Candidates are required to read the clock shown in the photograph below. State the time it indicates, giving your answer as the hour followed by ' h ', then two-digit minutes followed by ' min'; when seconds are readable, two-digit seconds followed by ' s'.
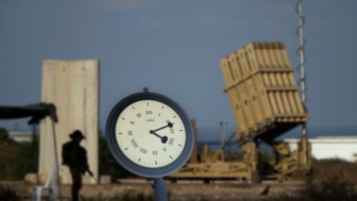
4 h 12 min
